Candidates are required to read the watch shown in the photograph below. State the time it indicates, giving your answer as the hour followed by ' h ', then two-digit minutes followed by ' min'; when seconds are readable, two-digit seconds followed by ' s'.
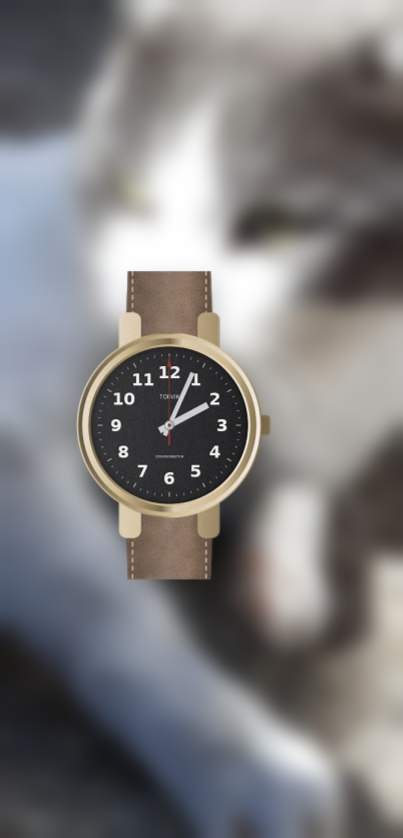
2 h 04 min 00 s
